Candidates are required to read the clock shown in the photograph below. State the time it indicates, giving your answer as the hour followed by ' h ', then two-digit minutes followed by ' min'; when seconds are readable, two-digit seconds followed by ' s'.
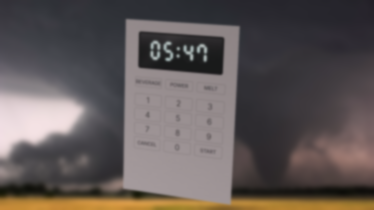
5 h 47 min
